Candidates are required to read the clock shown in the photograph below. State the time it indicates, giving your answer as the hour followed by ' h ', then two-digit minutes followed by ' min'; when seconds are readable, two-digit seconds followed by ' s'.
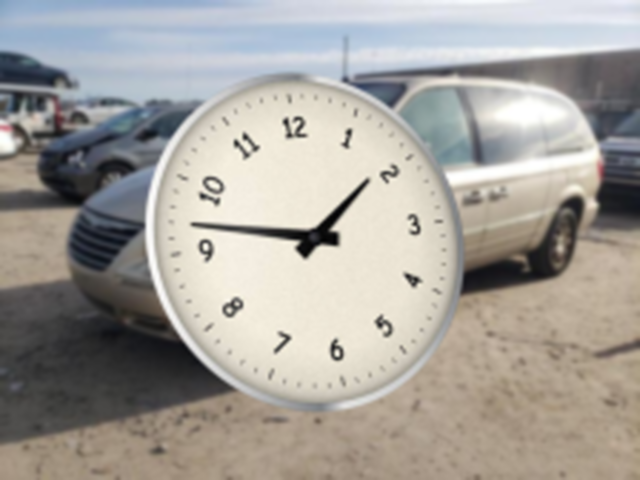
1 h 47 min
